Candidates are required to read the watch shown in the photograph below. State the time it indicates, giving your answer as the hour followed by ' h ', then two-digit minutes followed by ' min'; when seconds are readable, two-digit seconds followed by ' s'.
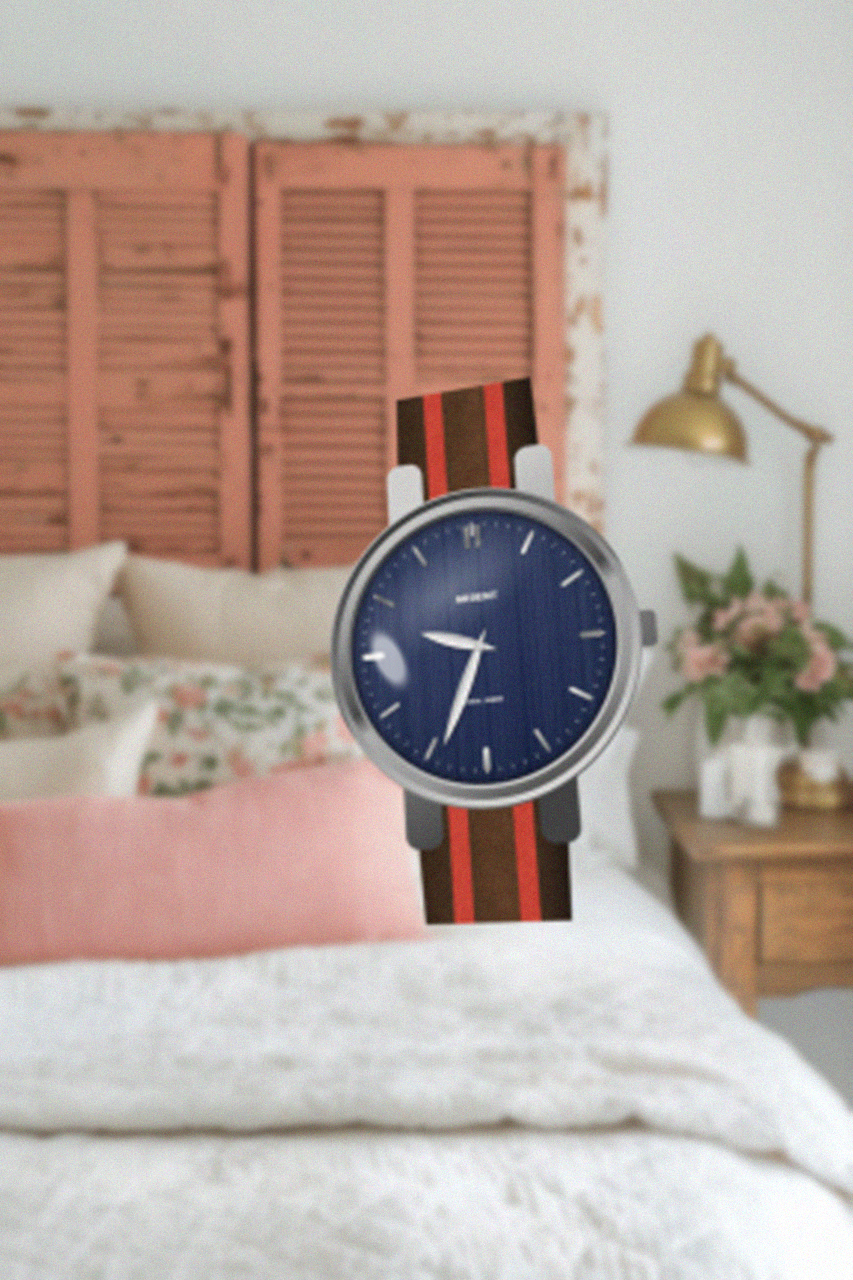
9 h 34 min
